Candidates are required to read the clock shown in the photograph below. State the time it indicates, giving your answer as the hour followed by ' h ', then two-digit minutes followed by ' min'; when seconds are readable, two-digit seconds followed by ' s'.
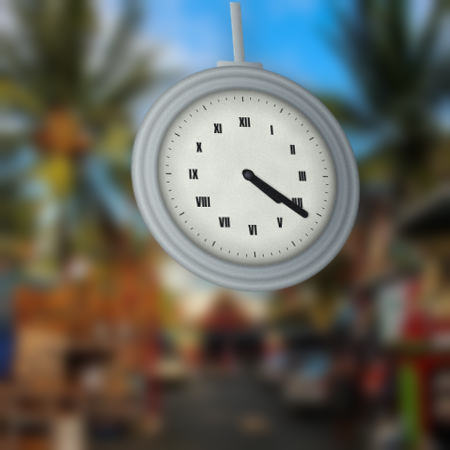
4 h 21 min
